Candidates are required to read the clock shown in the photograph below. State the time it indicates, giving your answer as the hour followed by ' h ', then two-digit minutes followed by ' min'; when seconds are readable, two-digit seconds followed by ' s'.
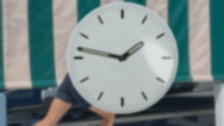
1 h 47 min
